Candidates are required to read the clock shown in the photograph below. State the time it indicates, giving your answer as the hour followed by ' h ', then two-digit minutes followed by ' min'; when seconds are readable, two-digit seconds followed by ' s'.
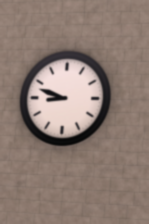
8 h 48 min
